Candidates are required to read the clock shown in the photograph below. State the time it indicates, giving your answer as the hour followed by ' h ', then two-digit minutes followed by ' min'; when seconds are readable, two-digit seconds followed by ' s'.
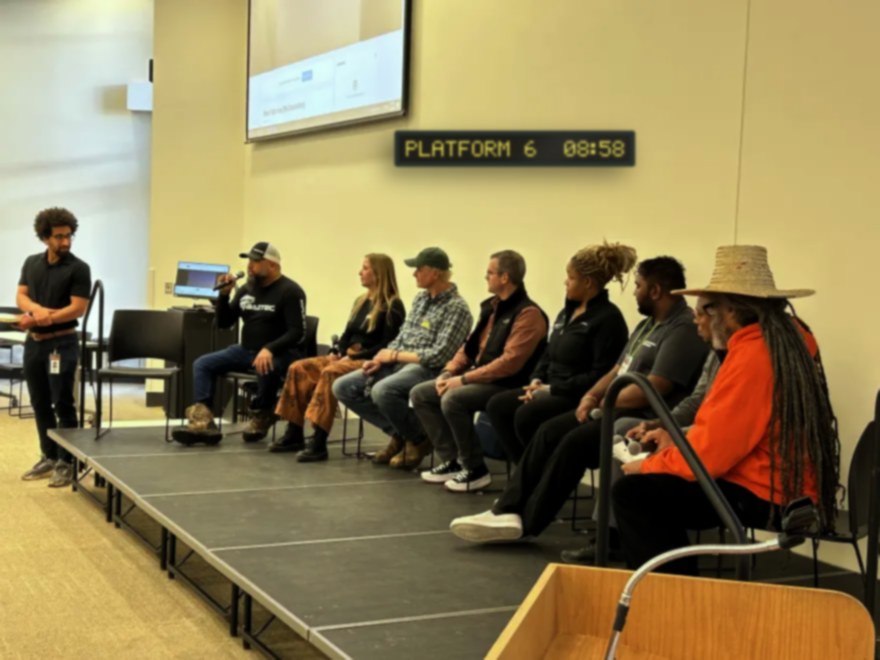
8 h 58 min
